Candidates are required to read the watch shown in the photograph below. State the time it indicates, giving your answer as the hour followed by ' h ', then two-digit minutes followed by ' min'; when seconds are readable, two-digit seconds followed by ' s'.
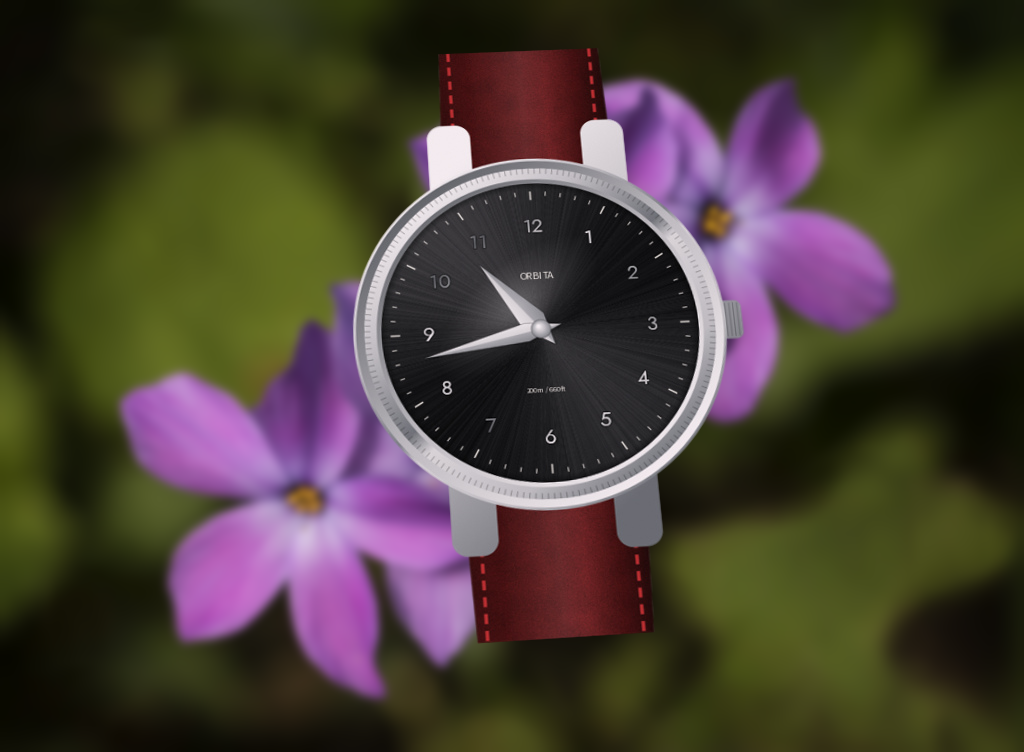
10 h 43 min
